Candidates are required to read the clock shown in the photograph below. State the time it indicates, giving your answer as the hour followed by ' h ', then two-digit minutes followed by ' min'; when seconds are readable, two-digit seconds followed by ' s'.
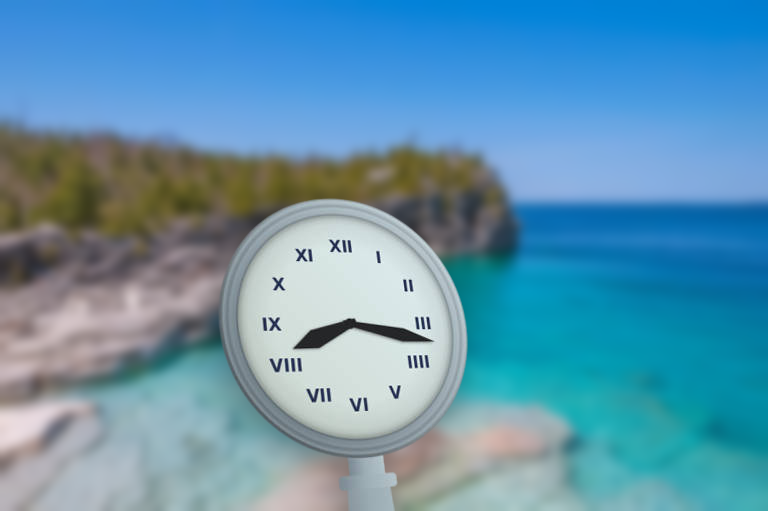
8 h 17 min
